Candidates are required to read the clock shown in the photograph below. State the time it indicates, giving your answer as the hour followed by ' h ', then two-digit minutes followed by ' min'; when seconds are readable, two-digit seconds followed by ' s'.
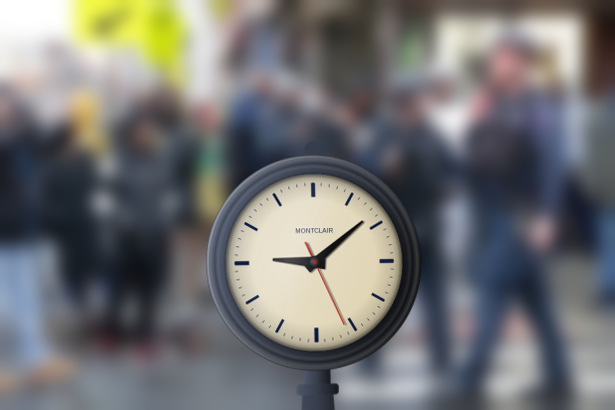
9 h 08 min 26 s
